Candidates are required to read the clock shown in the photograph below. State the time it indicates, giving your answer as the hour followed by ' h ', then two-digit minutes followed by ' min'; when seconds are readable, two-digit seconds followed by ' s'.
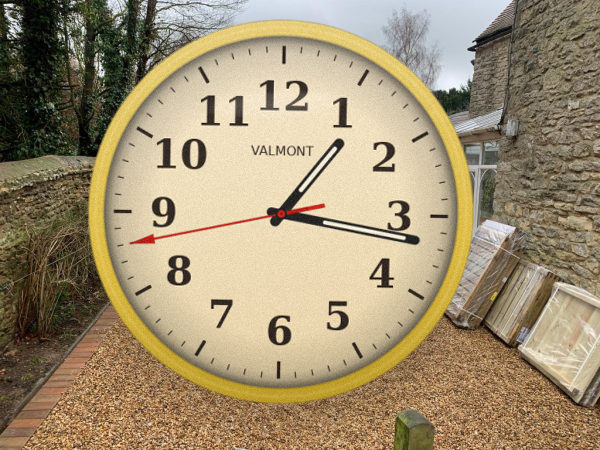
1 h 16 min 43 s
